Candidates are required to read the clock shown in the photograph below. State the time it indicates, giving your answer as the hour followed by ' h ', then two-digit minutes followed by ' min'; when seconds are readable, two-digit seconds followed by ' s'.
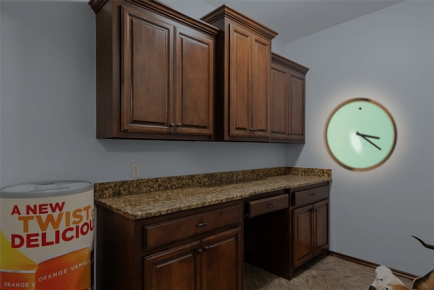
3 h 21 min
